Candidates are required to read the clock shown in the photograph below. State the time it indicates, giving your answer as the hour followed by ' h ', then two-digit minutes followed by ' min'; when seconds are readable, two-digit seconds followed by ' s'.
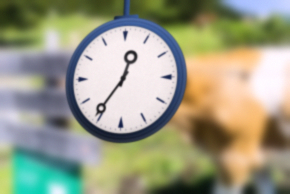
12 h 36 min
